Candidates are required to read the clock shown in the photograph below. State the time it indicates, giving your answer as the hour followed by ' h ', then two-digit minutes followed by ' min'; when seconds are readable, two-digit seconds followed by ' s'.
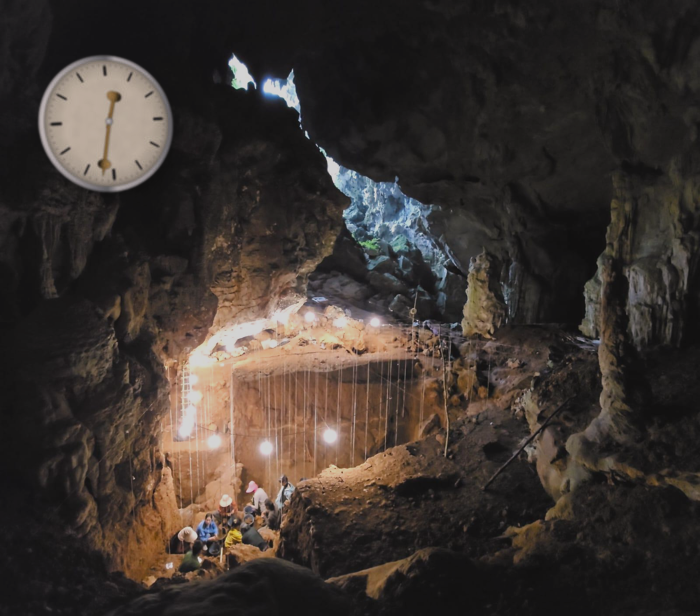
12 h 32 min
